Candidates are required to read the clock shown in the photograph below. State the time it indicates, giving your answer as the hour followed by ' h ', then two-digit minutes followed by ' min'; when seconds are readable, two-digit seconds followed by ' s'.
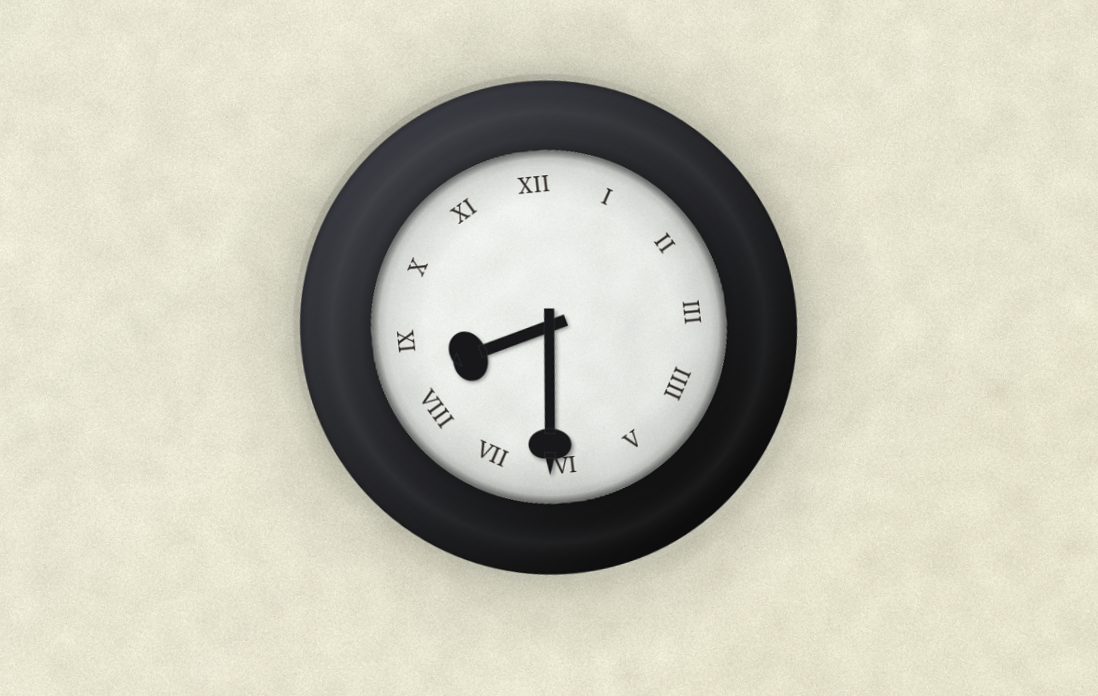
8 h 31 min
